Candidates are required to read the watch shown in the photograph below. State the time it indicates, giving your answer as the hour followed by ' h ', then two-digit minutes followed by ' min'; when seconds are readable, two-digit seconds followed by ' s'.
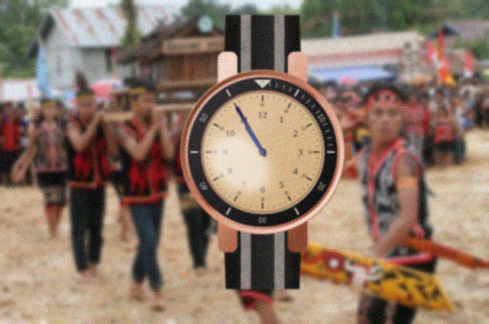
10 h 55 min
